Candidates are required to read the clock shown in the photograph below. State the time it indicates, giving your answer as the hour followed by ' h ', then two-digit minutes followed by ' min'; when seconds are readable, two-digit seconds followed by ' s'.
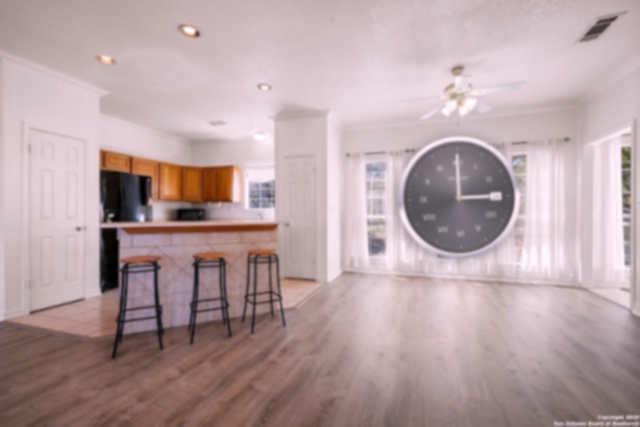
3 h 00 min
